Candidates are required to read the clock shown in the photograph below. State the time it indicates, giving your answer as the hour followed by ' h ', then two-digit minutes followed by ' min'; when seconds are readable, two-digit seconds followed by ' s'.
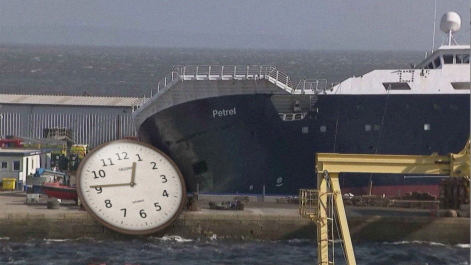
12 h 46 min
